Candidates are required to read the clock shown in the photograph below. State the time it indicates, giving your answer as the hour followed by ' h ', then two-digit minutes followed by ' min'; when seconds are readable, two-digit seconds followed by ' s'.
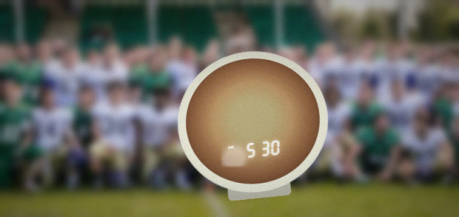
5 h 30 min
